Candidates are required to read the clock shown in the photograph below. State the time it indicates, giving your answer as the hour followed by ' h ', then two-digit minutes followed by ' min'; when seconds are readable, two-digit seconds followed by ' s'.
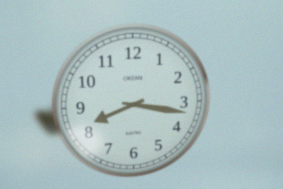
8 h 17 min
